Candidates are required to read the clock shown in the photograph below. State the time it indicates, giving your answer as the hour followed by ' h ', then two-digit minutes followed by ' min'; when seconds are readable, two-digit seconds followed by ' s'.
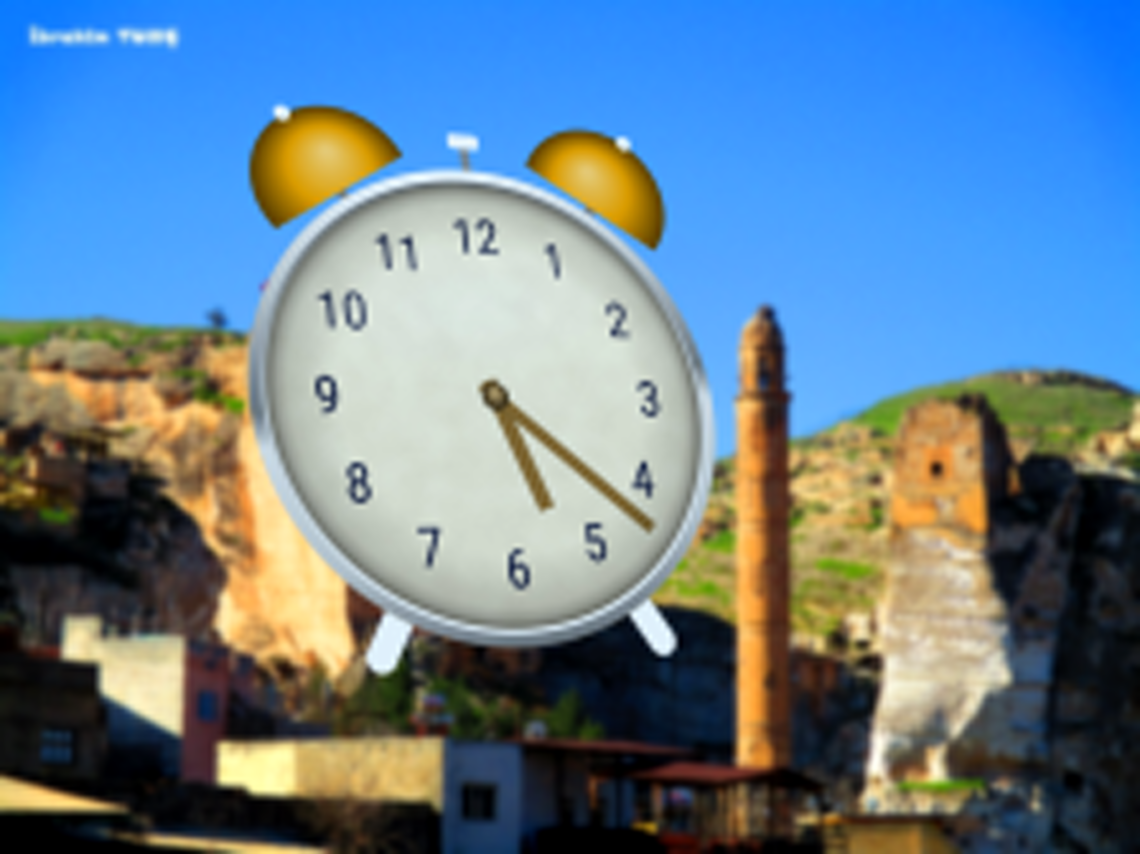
5 h 22 min
